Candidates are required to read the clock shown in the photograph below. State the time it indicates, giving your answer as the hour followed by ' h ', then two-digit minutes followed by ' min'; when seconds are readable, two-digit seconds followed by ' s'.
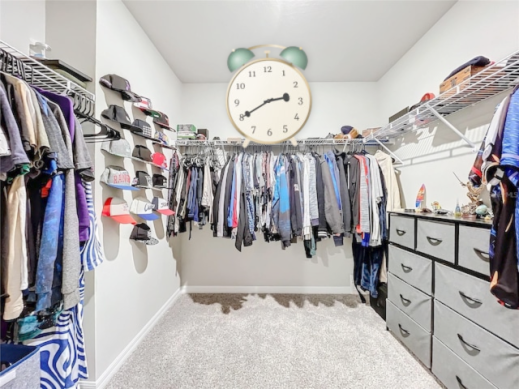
2 h 40 min
